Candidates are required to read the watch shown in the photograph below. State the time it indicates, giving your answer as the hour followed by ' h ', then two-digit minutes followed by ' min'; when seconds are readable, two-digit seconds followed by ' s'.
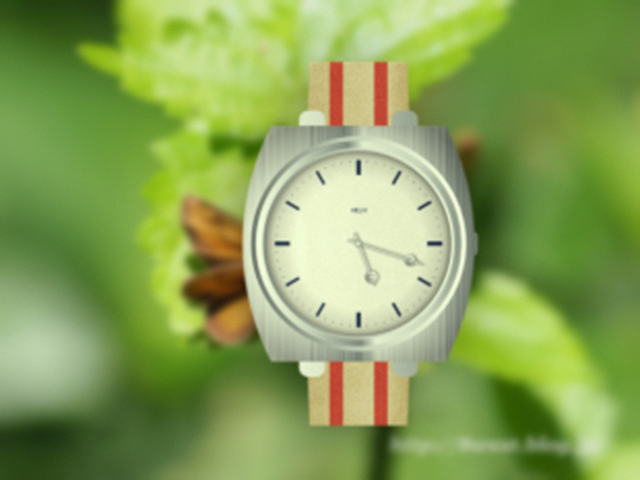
5 h 18 min
